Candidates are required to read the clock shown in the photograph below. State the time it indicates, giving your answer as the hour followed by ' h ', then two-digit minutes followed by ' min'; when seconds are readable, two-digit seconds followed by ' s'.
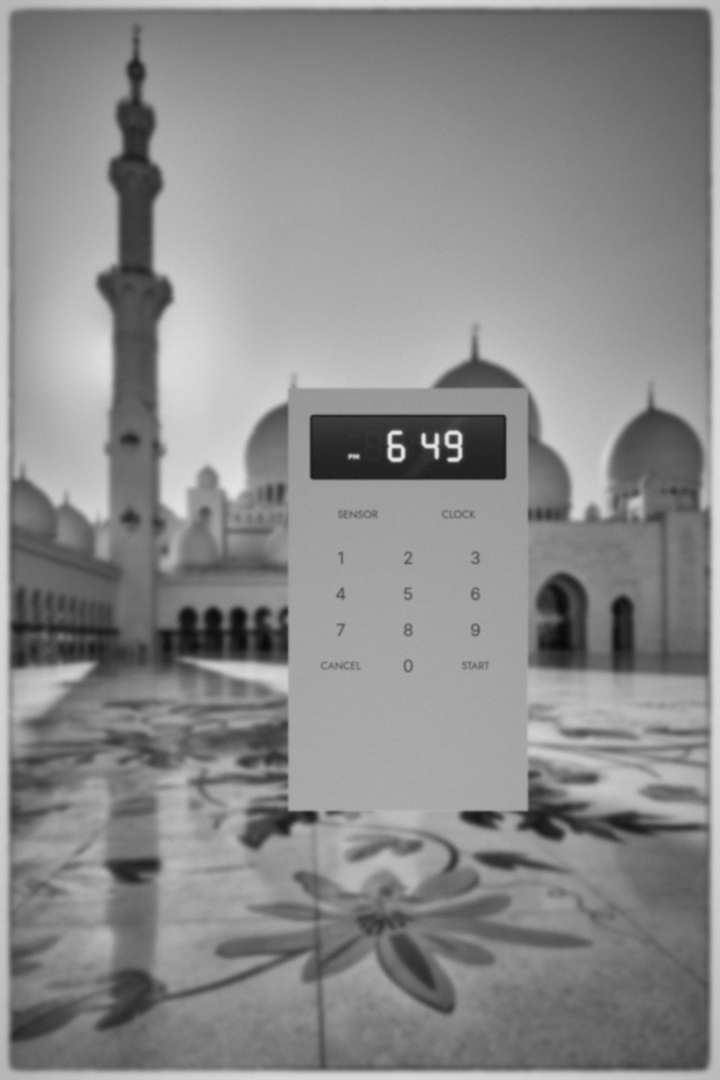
6 h 49 min
